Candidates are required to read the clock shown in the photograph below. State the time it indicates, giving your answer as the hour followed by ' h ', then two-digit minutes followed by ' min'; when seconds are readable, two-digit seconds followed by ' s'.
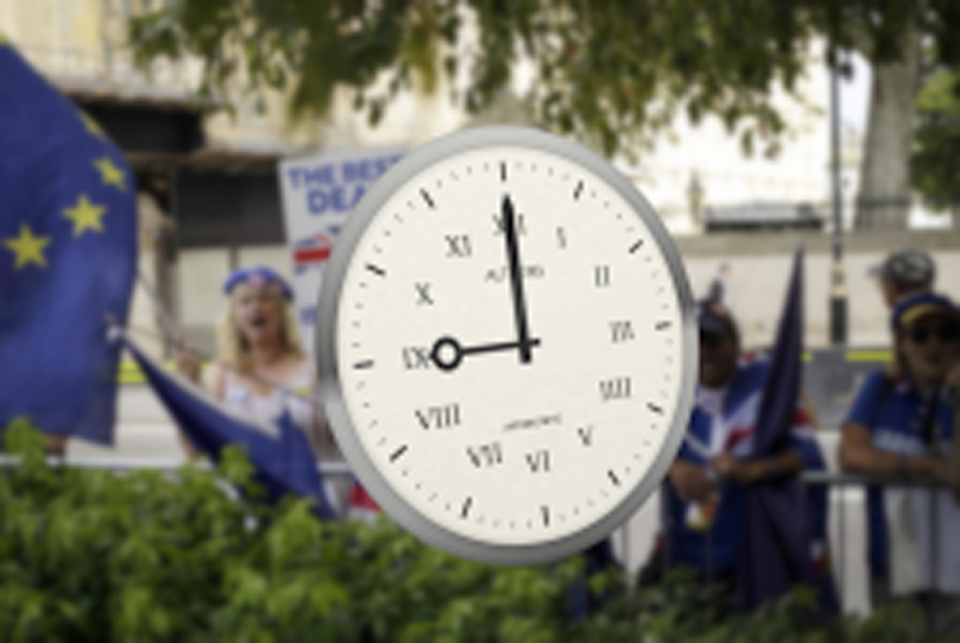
9 h 00 min
